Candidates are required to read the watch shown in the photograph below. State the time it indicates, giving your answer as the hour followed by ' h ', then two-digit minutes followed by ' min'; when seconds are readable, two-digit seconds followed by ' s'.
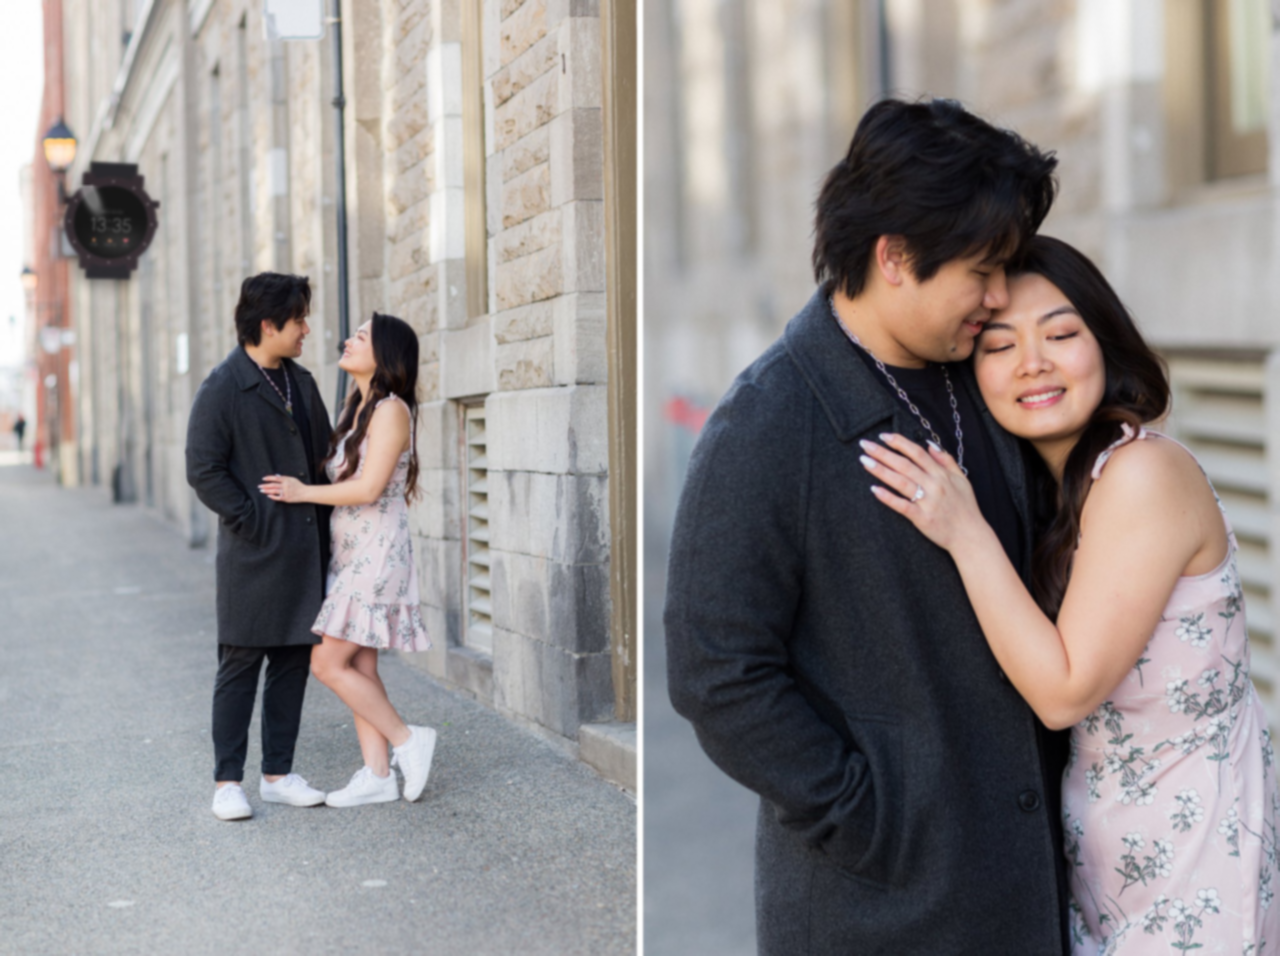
13 h 35 min
